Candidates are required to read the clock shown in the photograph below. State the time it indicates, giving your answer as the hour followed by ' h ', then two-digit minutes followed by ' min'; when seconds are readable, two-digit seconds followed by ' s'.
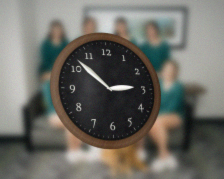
2 h 52 min
